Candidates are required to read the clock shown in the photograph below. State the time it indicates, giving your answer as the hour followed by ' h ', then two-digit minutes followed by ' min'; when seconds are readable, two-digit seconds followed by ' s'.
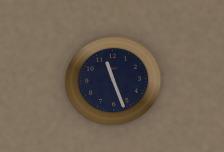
11 h 27 min
